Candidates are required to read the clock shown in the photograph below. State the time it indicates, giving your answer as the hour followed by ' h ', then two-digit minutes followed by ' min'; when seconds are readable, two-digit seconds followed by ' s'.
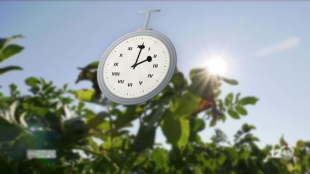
2 h 01 min
